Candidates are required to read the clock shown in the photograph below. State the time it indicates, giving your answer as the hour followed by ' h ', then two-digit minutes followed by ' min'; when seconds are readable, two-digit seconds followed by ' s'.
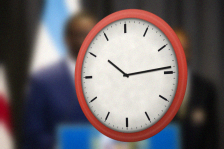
10 h 14 min
